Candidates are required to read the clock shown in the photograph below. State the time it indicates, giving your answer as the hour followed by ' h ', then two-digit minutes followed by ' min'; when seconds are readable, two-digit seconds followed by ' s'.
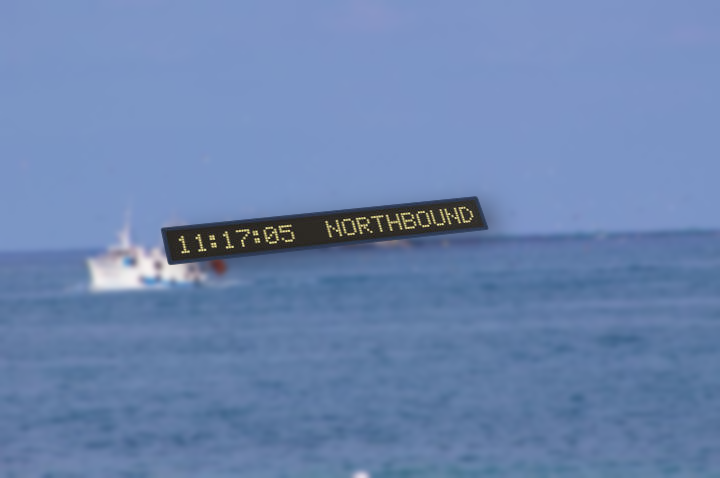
11 h 17 min 05 s
